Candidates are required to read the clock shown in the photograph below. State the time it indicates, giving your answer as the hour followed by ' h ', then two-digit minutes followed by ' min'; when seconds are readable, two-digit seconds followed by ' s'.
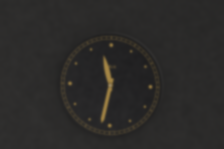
11 h 32 min
